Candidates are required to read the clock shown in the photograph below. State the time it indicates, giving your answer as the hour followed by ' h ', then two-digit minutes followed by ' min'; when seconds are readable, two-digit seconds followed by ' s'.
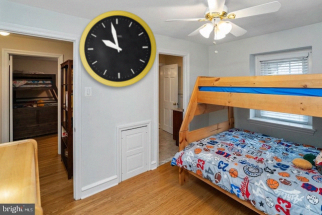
9 h 58 min
